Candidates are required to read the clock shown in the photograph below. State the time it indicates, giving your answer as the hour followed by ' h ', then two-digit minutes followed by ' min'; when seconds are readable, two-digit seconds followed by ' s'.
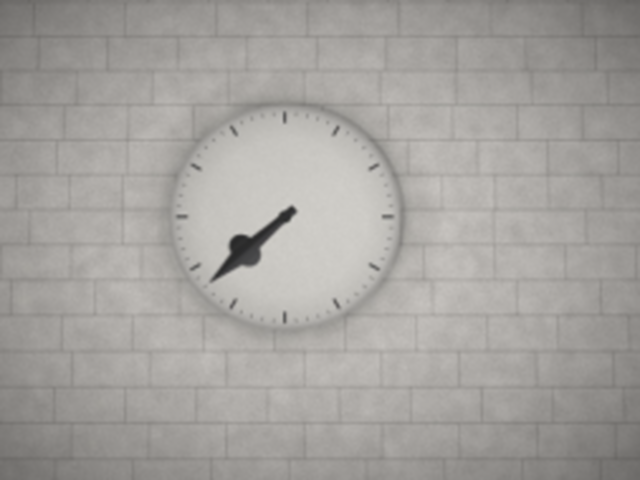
7 h 38 min
